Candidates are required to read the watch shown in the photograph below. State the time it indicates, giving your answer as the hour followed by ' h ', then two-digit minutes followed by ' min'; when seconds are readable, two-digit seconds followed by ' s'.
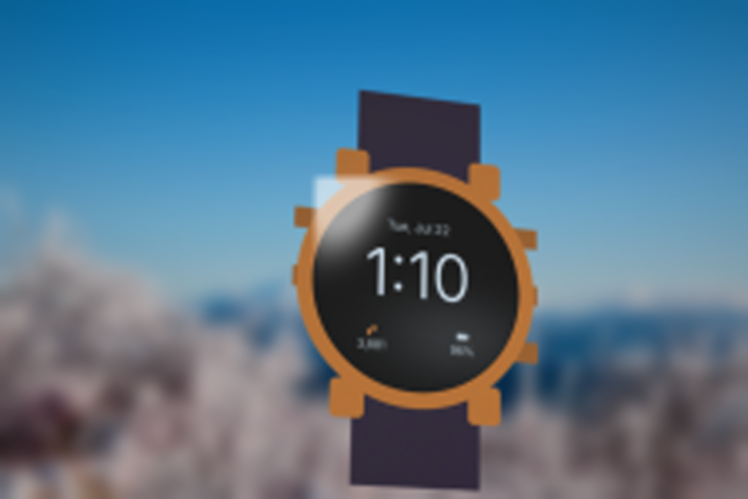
1 h 10 min
